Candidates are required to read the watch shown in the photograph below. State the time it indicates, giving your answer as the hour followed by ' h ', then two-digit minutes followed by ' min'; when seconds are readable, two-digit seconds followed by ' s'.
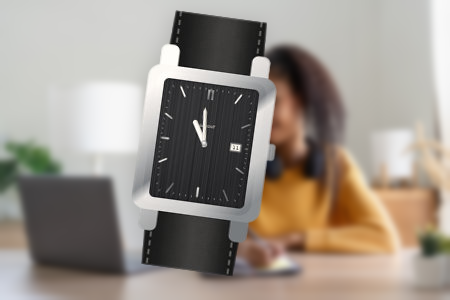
10 h 59 min
